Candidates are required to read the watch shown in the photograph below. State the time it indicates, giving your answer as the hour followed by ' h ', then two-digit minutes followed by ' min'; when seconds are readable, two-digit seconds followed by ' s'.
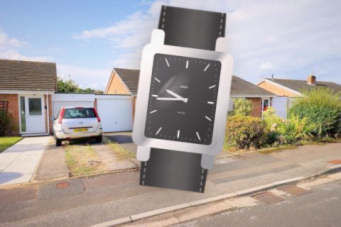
9 h 44 min
